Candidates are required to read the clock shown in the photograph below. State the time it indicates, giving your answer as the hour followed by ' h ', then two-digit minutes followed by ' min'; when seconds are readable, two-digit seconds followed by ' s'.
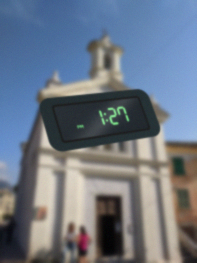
1 h 27 min
